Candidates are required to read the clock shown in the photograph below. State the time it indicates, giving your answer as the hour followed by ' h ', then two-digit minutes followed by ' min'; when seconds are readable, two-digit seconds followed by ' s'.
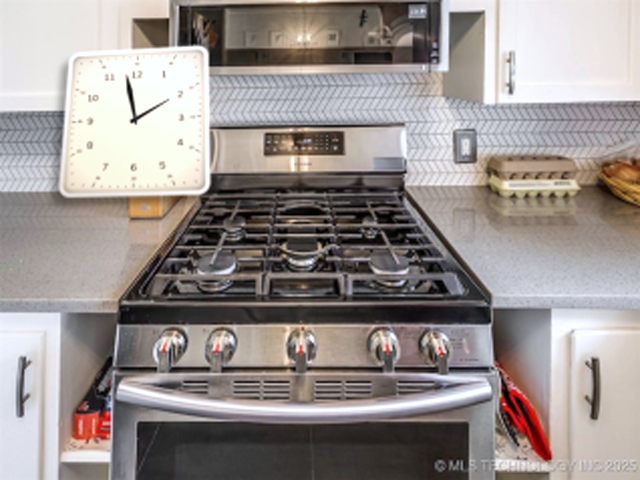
1 h 58 min
